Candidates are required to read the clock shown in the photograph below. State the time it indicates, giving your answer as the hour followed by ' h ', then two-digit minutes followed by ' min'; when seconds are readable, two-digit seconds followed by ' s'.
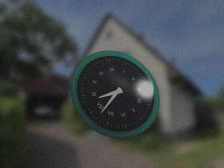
8 h 38 min
